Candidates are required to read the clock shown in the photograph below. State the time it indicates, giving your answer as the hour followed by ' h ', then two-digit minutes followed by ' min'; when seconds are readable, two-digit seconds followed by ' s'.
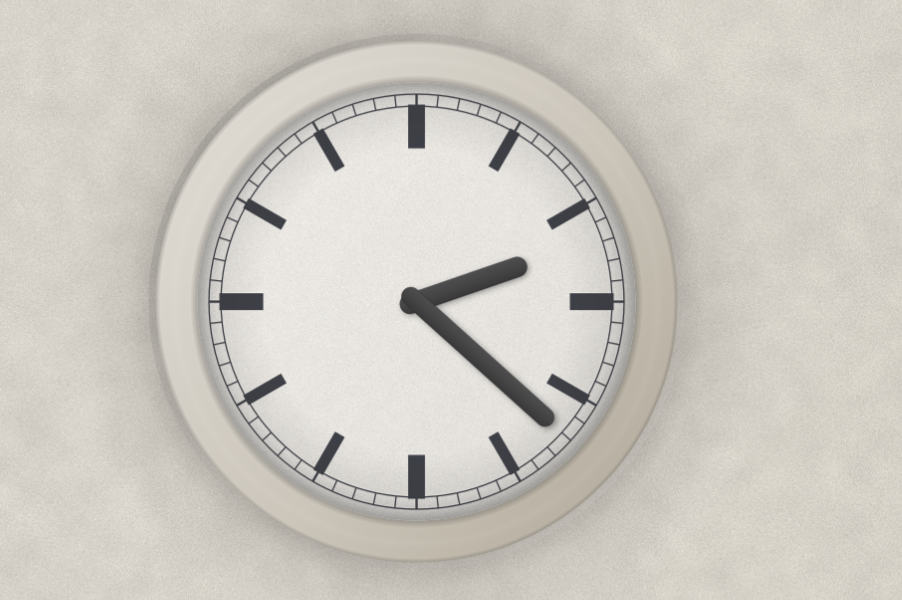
2 h 22 min
